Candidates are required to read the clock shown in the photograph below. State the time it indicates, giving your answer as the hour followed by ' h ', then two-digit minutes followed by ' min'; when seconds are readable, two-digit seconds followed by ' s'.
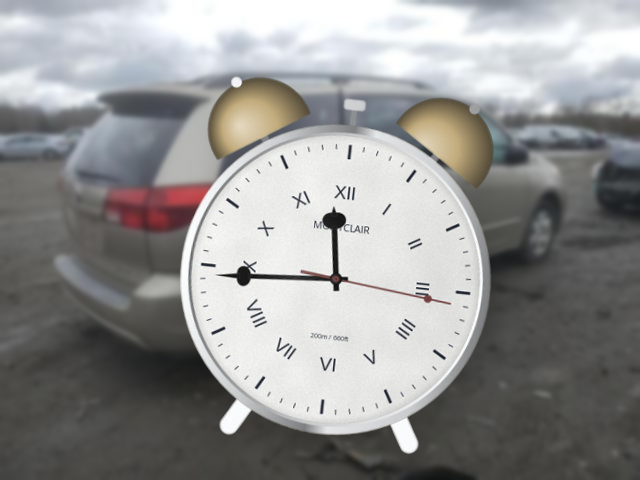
11 h 44 min 16 s
